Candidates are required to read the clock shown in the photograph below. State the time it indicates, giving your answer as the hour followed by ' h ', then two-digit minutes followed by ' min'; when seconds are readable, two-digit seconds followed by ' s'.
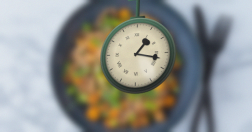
1 h 17 min
